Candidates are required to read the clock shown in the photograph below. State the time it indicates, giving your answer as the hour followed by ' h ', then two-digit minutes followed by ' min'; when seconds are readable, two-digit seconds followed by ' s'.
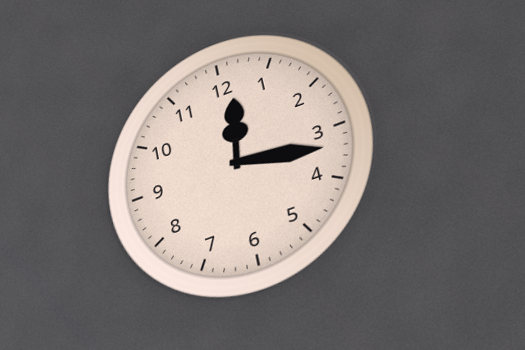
12 h 17 min
